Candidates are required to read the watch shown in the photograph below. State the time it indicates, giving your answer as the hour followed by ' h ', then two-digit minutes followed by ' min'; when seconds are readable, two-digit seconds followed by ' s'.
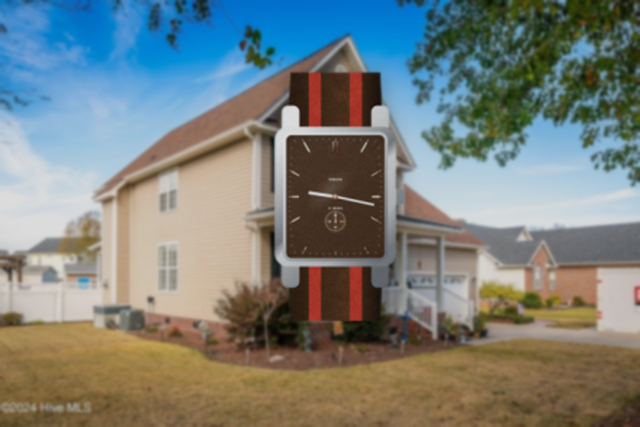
9 h 17 min
